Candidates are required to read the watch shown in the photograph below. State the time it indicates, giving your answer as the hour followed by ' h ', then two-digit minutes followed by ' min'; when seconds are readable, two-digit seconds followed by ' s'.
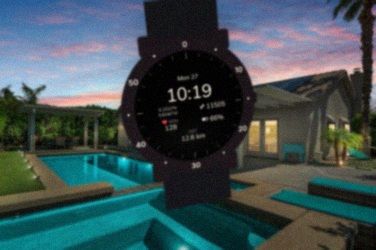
10 h 19 min
